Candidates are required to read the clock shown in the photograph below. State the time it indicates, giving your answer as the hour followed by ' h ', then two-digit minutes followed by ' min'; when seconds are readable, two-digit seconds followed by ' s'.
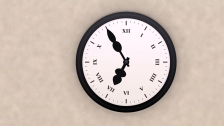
6 h 55 min
